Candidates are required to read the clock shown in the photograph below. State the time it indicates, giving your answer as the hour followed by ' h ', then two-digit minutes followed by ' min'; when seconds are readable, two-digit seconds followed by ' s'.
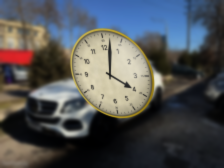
4 h 02 min
